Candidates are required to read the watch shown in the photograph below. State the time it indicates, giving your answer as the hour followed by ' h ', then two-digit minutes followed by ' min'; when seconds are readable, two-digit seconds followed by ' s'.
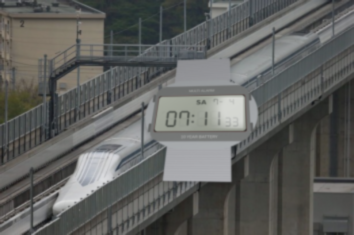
7 h 11 min
